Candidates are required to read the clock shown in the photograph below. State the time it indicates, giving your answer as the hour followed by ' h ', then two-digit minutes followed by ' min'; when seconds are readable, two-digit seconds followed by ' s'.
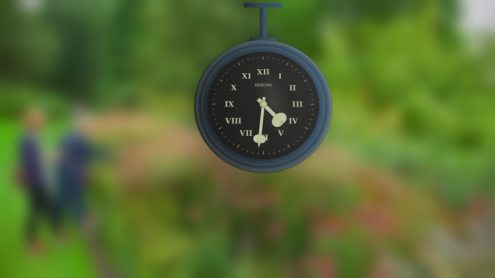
4 h 31 min
